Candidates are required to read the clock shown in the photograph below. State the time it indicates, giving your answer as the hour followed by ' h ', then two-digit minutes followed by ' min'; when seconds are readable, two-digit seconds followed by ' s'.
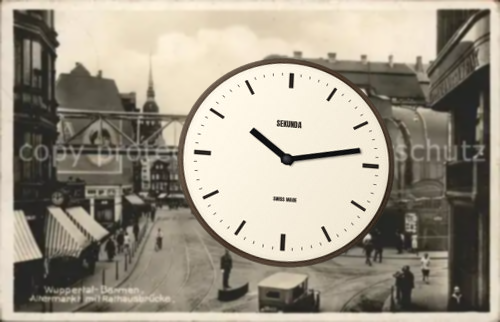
10 h 13 min
